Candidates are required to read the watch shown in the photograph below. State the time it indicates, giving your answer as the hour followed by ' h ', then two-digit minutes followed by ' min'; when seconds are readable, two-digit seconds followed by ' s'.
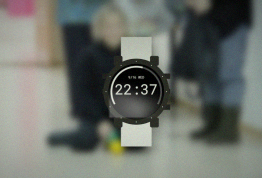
22 h 37 min
